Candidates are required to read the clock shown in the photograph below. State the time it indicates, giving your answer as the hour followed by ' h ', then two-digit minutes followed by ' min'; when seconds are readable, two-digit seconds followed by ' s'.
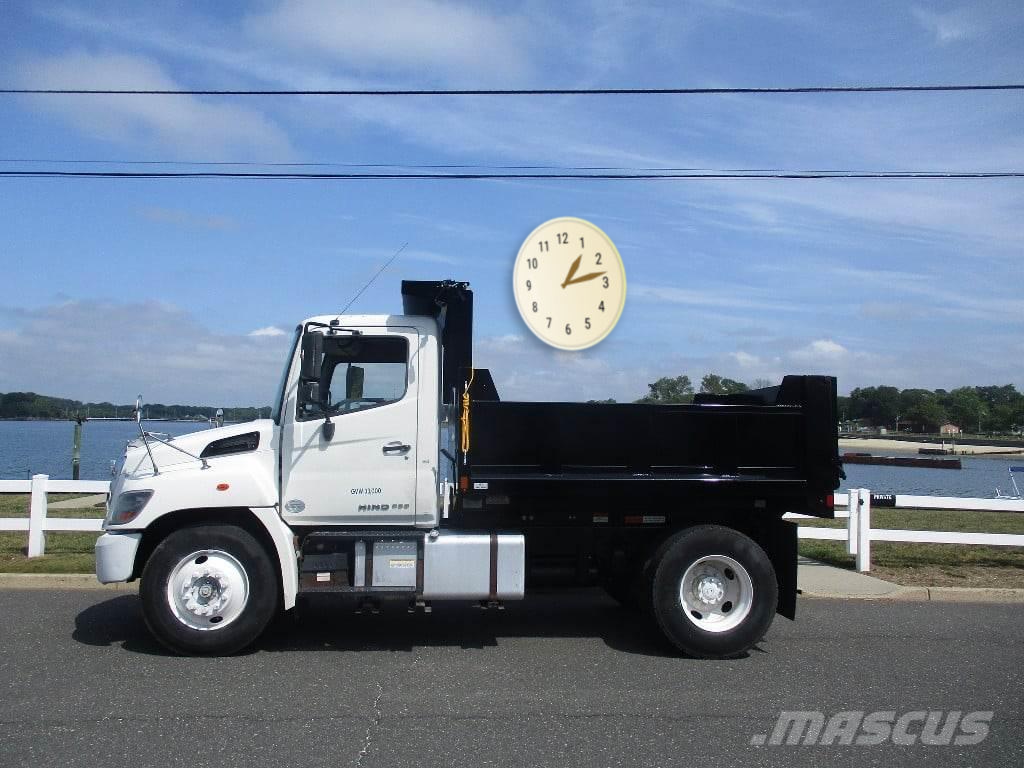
1 h 13 min
